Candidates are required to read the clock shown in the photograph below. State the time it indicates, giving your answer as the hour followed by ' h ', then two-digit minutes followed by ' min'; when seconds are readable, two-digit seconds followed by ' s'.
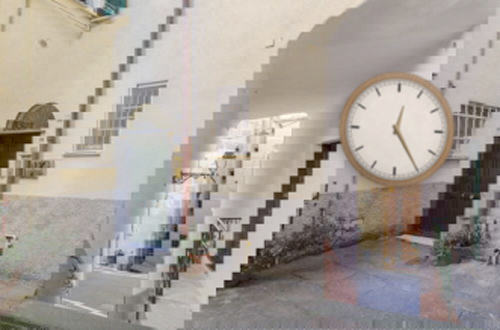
12 h 25 min
